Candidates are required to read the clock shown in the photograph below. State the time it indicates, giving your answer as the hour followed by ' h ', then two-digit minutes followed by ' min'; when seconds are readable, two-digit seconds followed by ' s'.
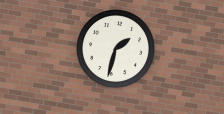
1 h 31 min
